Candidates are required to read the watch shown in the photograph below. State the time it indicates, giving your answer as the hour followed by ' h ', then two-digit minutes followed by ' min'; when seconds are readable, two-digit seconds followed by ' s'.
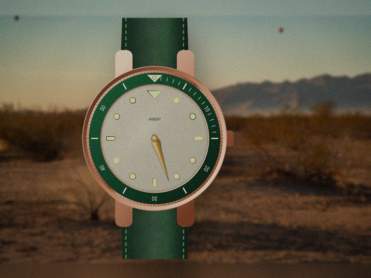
5 h 27 min
